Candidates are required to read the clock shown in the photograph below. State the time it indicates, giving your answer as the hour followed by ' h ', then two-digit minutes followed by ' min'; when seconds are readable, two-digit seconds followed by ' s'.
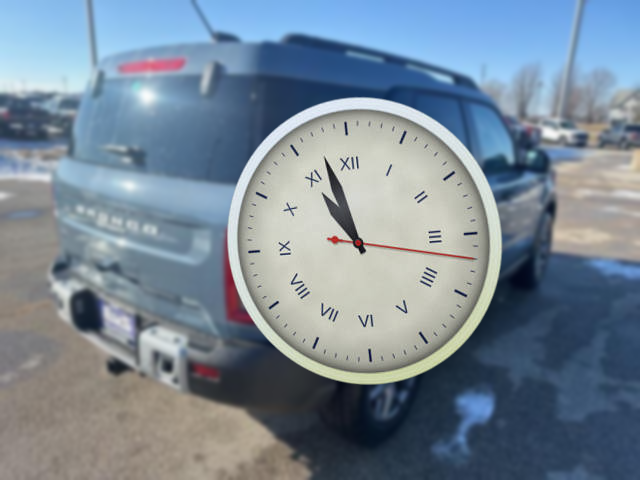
10 h 57 min 17 s
